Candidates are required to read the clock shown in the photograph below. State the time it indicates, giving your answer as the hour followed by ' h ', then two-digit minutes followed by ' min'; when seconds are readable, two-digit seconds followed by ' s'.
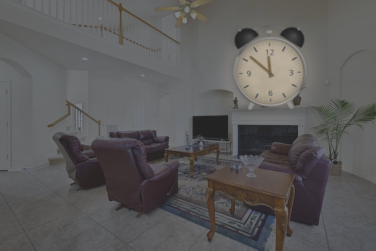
11 h 52 min
